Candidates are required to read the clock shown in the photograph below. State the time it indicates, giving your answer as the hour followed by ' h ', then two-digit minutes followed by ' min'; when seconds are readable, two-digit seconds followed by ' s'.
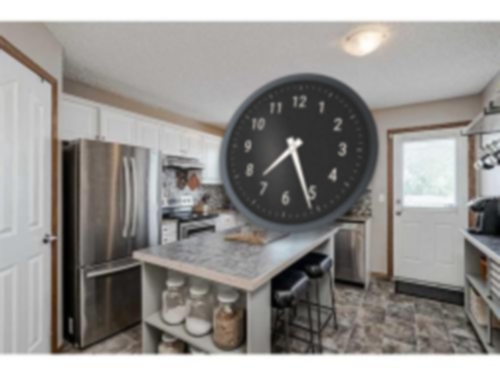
7 h 26 min
